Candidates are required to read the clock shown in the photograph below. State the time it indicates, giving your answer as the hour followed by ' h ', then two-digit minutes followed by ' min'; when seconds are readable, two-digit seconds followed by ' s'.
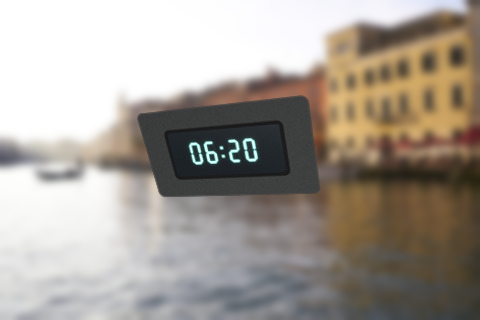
6 h 20 min
